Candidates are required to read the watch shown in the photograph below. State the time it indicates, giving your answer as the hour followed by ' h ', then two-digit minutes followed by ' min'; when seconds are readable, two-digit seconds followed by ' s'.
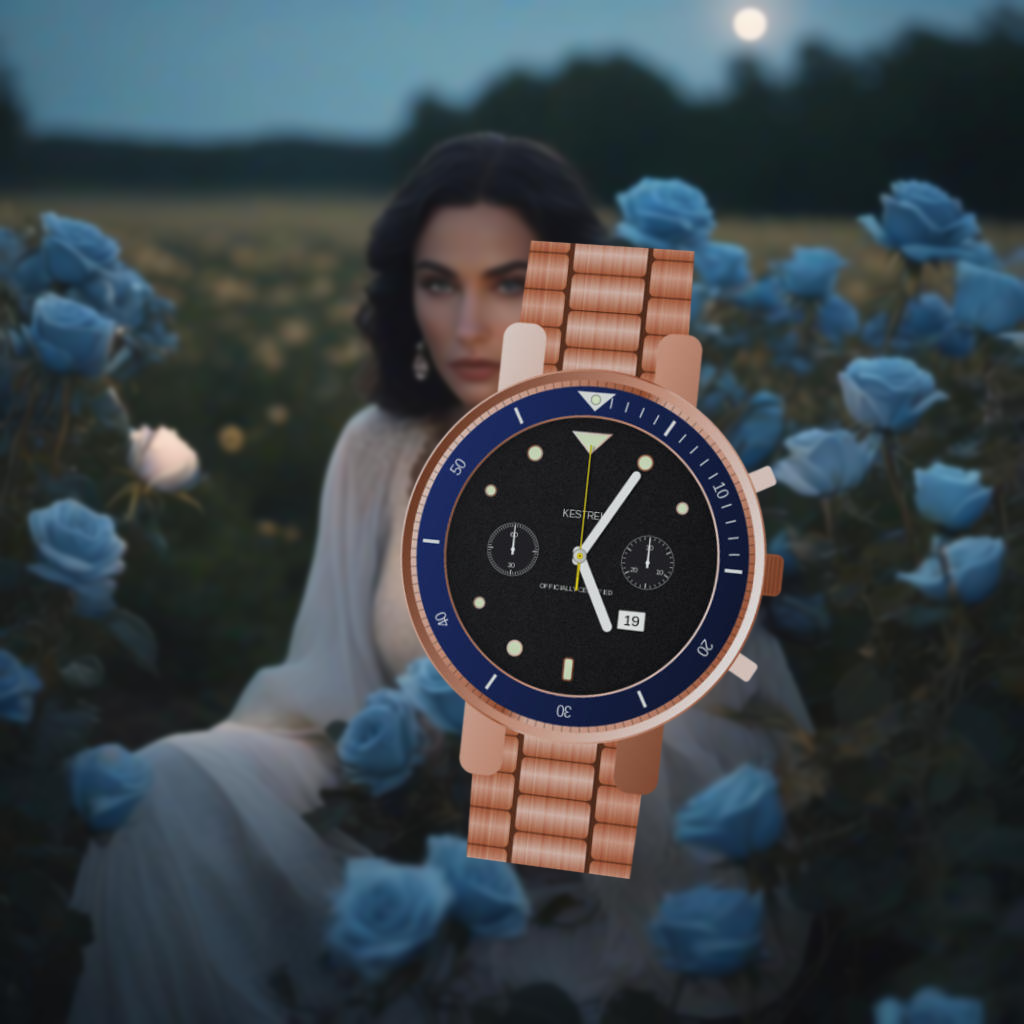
5 h 05 min
